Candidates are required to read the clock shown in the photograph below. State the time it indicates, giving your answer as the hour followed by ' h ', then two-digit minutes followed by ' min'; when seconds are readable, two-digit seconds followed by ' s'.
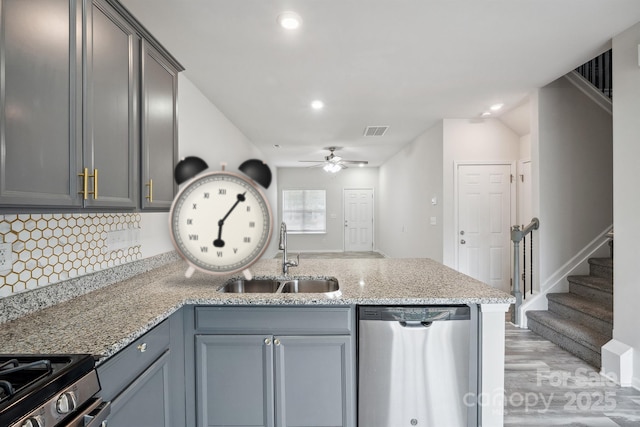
6 h 06 min
